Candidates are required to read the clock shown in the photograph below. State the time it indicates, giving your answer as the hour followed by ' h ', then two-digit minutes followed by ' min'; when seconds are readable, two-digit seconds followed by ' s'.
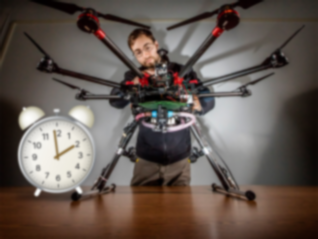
1 h 59 min
